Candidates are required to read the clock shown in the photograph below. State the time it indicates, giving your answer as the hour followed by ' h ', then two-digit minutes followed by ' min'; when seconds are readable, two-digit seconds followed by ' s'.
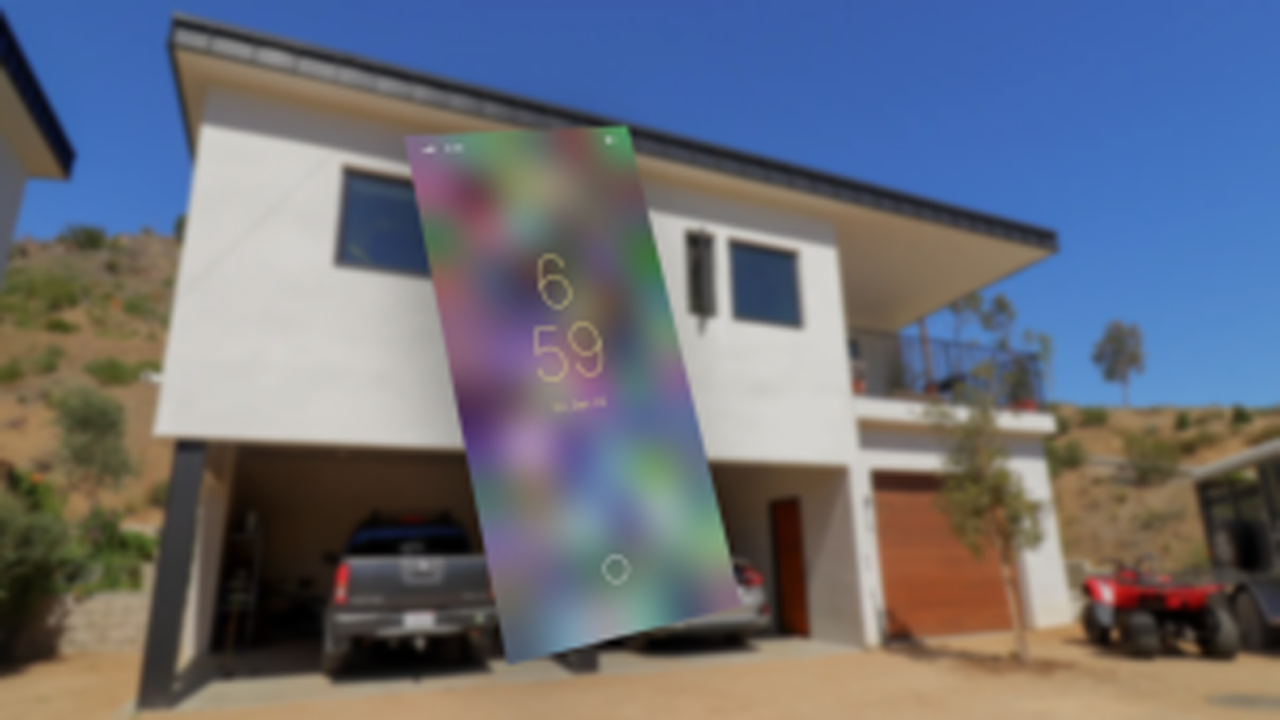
6 h 59 min
